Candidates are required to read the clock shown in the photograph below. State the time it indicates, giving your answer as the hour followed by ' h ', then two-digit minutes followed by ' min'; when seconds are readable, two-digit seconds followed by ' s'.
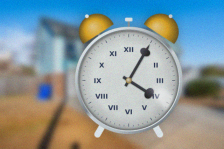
4 h 05 min
